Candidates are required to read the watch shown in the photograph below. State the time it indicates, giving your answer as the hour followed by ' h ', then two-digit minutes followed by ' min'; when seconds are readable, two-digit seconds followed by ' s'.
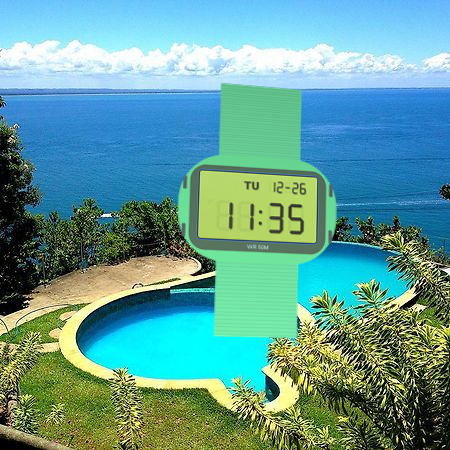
11 h 35 min
